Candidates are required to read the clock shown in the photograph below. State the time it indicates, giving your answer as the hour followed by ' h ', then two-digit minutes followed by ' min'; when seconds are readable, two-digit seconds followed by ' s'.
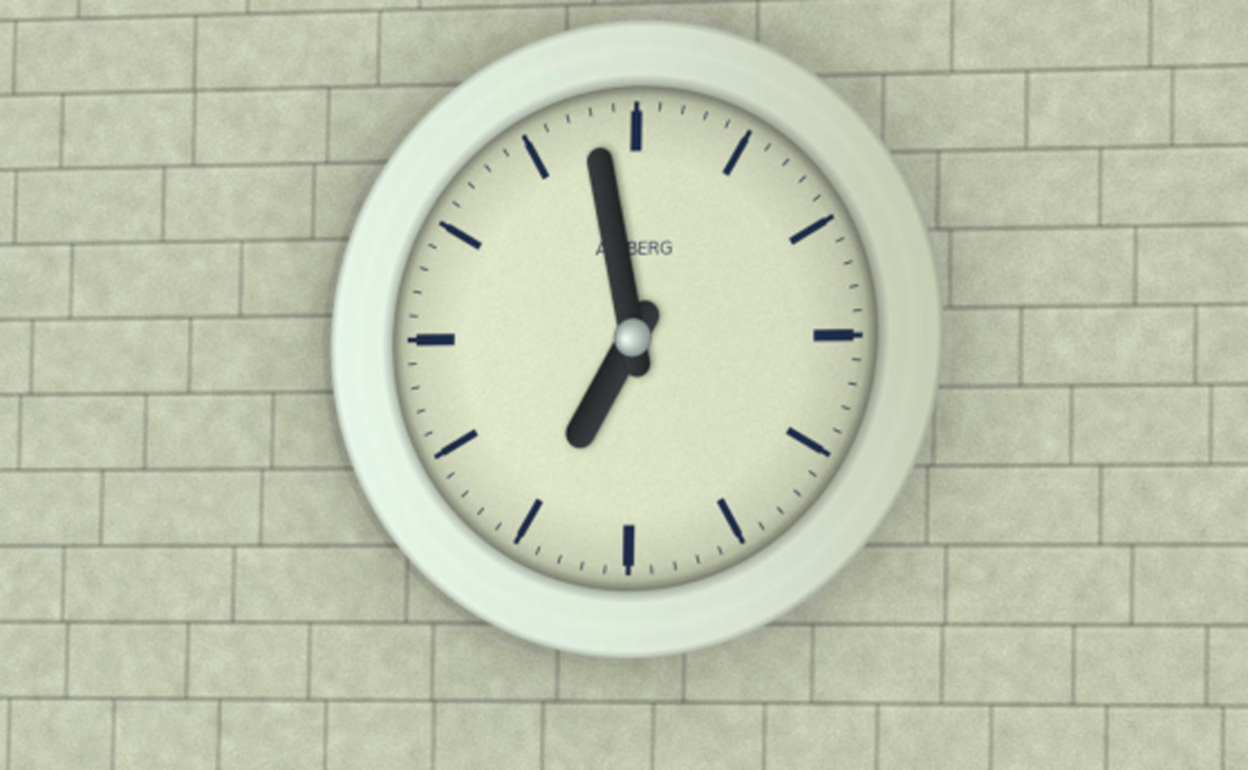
6 h 58 min
